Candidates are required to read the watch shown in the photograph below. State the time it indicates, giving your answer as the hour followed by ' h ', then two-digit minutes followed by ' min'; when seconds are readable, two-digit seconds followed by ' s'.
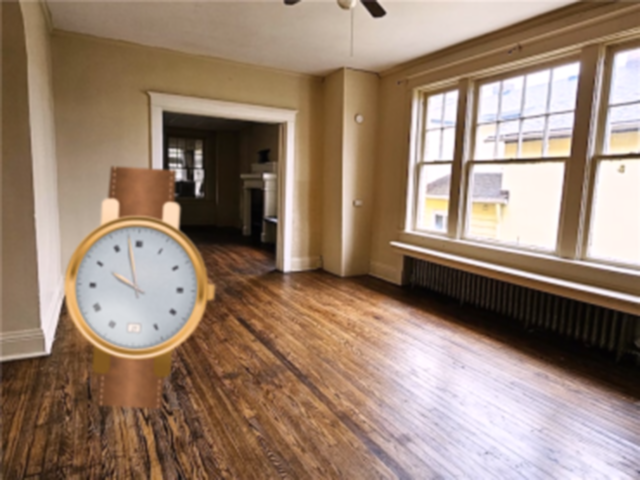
9 h 58 min
